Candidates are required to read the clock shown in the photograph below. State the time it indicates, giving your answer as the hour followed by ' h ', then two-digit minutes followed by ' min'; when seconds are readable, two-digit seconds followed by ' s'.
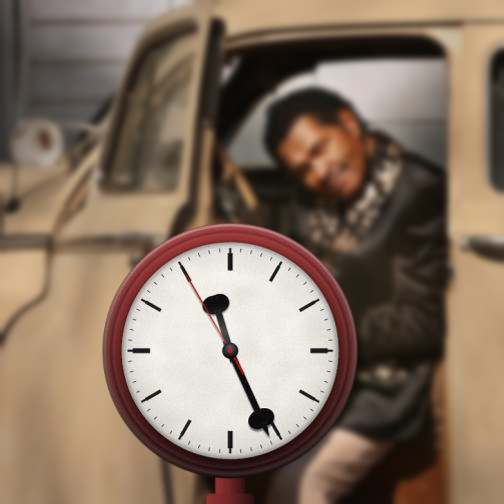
11 h 25 min 55 s
